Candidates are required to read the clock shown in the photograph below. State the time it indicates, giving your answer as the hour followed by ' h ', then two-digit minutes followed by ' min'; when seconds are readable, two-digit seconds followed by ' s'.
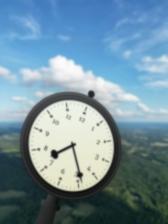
7 h 24 min
